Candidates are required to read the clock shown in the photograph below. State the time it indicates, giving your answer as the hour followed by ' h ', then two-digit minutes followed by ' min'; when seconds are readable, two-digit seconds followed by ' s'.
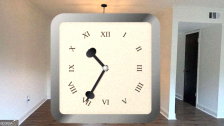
10 h 35 min
